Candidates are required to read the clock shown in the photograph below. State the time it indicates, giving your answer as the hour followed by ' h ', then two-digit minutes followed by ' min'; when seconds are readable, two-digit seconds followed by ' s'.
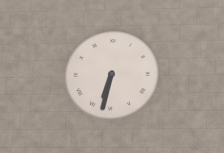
6 h 32 min
